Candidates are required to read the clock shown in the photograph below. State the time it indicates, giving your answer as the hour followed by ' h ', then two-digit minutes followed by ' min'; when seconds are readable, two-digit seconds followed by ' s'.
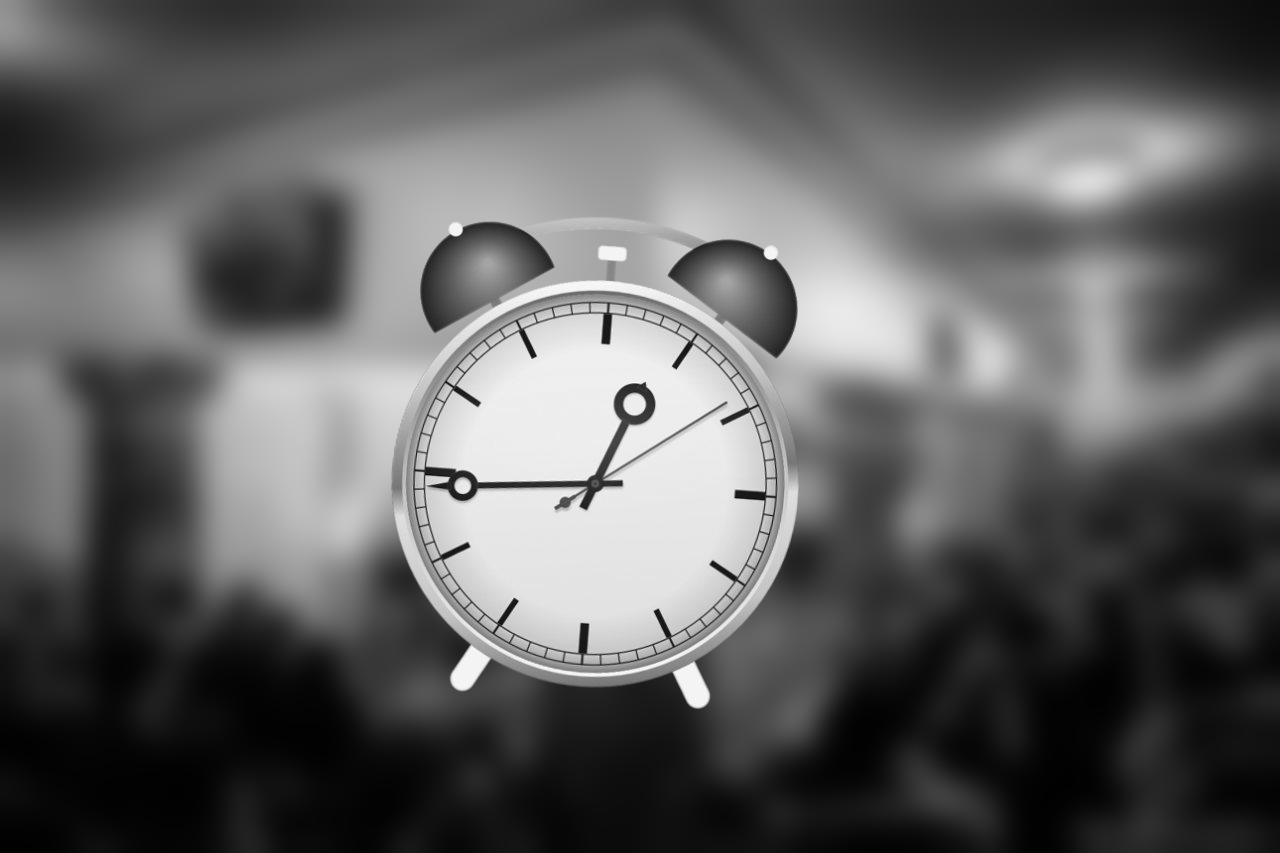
12 h 44 min 09 s
